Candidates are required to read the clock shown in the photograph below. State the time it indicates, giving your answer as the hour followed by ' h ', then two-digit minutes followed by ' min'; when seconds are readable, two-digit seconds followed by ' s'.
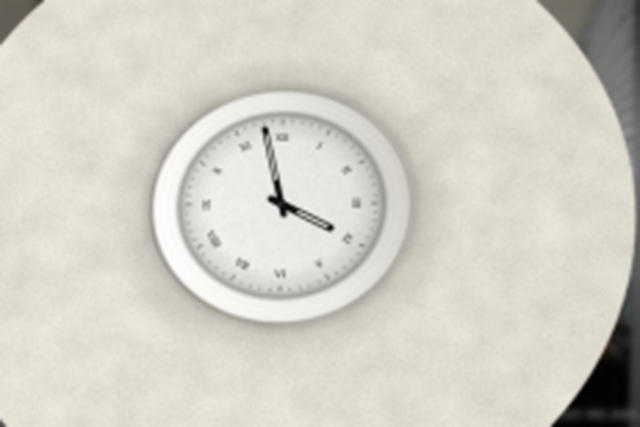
3 h 58 min
